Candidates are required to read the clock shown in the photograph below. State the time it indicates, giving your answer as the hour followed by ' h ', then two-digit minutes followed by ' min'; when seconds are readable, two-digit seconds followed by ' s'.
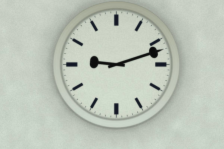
9 h 12 min
